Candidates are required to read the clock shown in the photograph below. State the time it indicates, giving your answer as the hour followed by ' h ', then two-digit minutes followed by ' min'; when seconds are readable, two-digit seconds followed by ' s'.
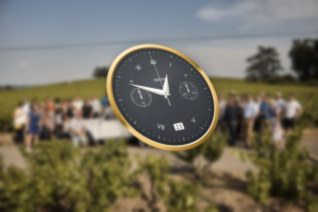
12 h 49 min
